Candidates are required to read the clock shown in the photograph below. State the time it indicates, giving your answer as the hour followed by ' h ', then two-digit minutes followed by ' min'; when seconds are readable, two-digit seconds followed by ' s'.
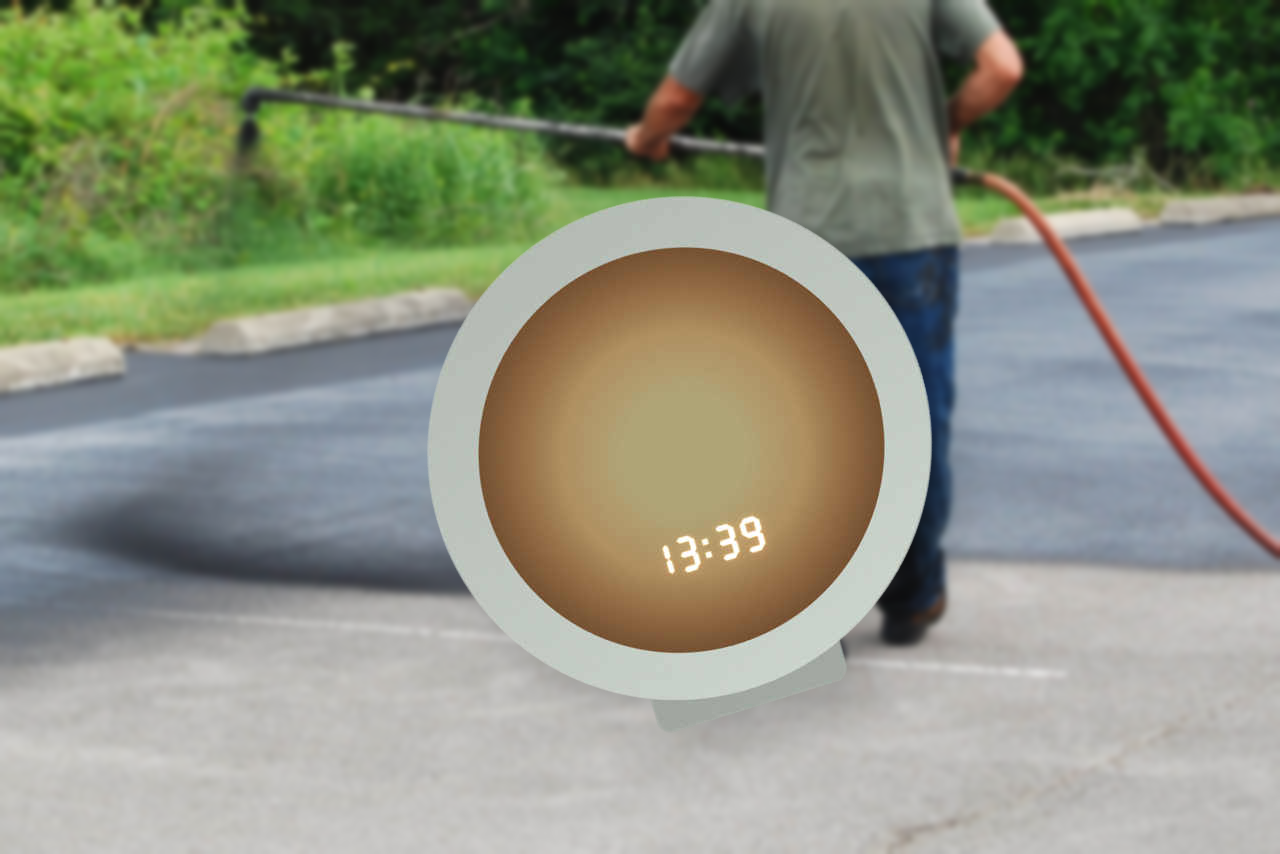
13 h 39 min
